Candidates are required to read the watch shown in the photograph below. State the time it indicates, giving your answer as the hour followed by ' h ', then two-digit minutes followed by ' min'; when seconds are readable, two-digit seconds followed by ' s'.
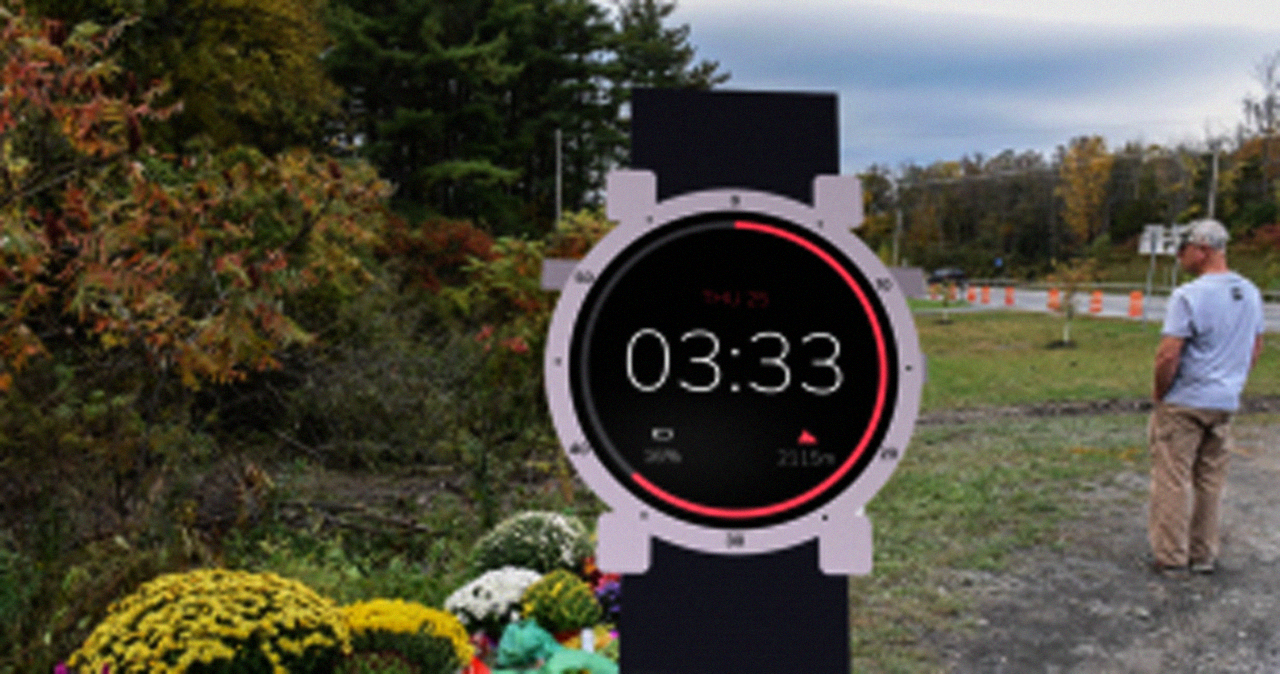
3 h 33 min
